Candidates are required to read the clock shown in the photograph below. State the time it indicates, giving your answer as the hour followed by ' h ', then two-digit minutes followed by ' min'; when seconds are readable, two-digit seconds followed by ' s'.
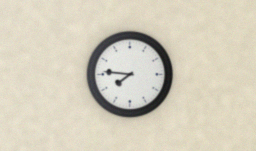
7 h 46 min
